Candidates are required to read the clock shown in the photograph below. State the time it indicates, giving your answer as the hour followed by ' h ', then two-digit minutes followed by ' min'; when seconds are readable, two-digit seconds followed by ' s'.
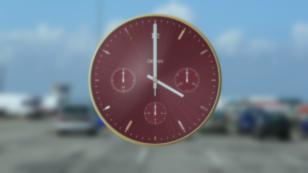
4 h 00 min
